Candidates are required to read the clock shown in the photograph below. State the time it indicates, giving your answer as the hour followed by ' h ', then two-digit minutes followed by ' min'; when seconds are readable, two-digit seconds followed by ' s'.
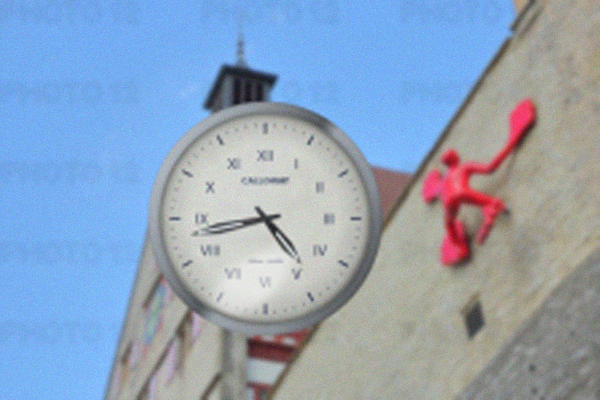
4 h 43 min
